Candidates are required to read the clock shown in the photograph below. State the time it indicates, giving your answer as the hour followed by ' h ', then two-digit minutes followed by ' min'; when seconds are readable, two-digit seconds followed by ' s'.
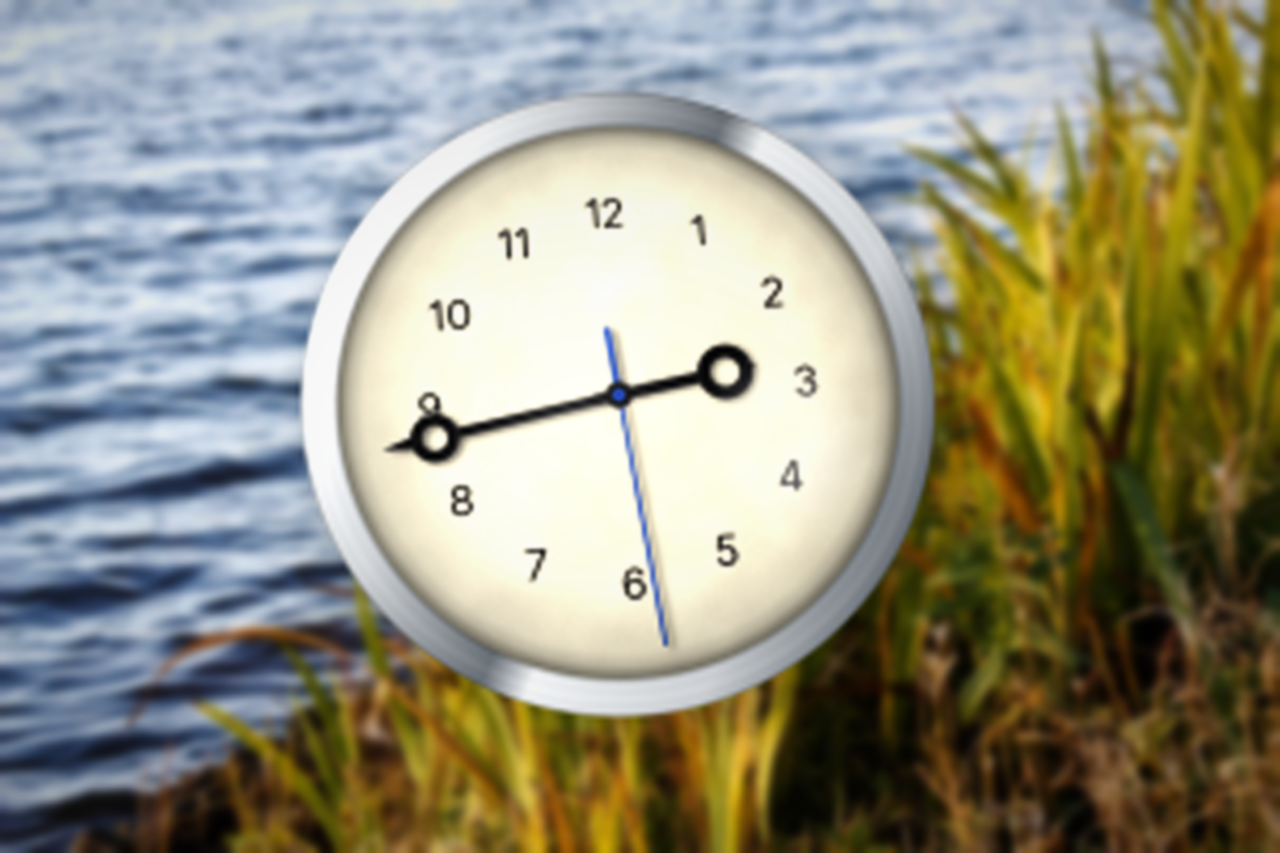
2 h 43 min 29 s
